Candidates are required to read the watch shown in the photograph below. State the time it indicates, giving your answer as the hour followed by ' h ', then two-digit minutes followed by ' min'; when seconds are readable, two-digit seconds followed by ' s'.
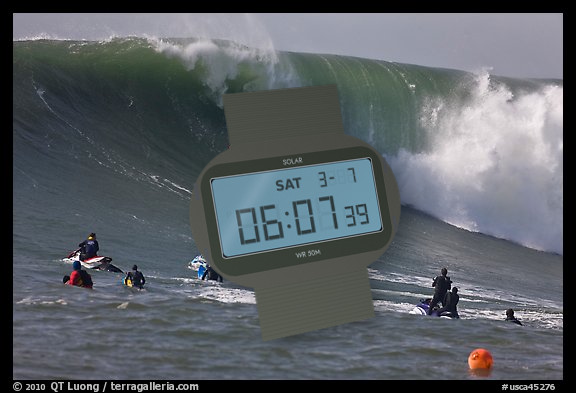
6 h 07 min 39 s
